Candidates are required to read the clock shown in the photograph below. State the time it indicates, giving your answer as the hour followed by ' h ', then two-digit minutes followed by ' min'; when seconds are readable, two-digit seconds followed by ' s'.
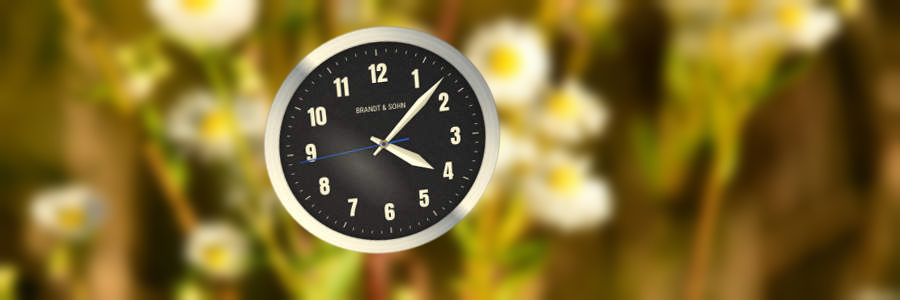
4 h 07 min 44 s
